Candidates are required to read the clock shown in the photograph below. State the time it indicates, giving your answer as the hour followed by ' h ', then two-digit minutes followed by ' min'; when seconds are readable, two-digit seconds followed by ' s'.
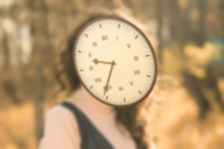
9 h 36 min
